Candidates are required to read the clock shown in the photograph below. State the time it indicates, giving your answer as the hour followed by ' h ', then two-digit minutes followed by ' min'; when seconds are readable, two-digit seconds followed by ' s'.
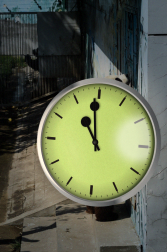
10 h 59 min
